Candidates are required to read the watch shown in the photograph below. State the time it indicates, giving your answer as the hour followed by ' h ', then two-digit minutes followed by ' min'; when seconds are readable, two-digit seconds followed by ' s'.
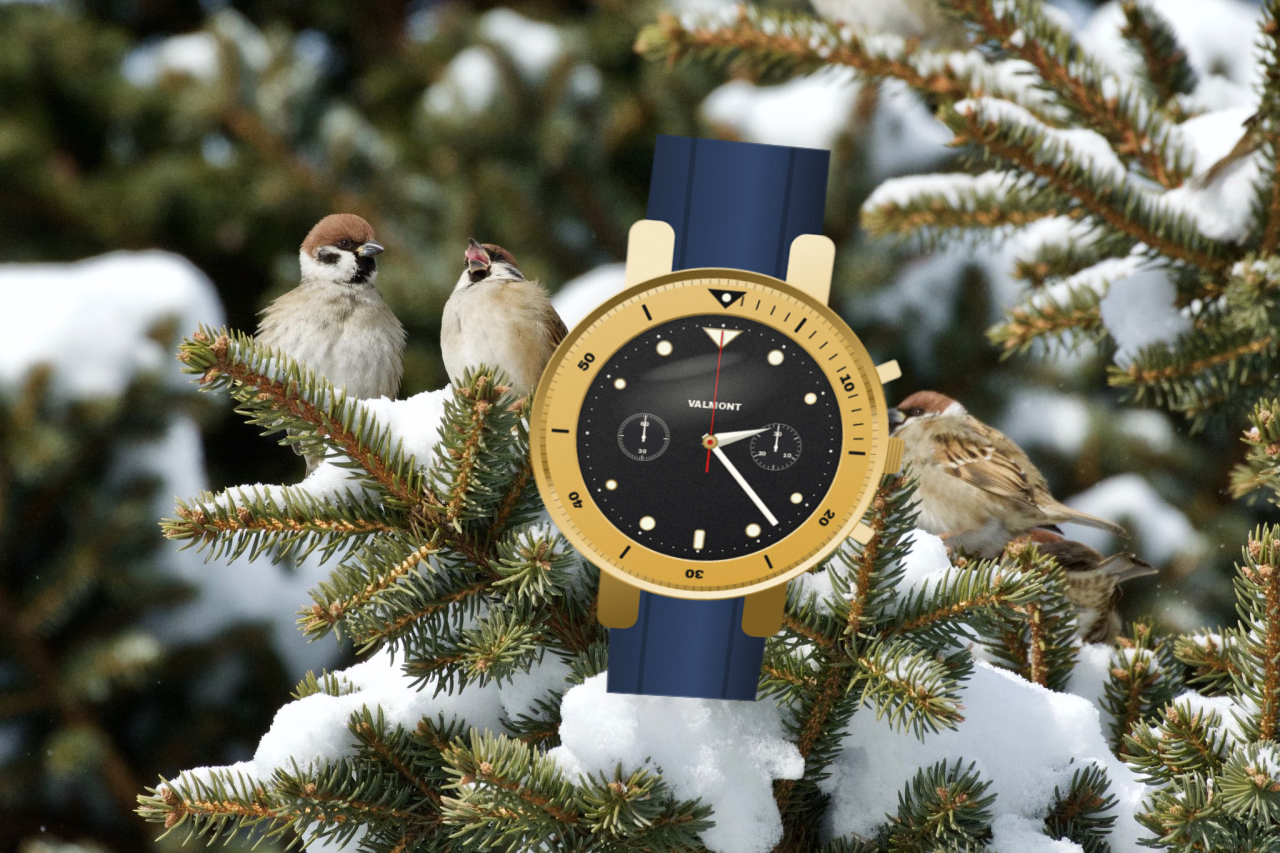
2 h 23 min
